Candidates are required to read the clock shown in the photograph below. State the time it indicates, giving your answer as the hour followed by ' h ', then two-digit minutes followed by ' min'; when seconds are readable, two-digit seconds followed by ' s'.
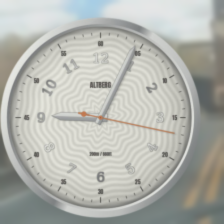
9 h 04 min 17 s
